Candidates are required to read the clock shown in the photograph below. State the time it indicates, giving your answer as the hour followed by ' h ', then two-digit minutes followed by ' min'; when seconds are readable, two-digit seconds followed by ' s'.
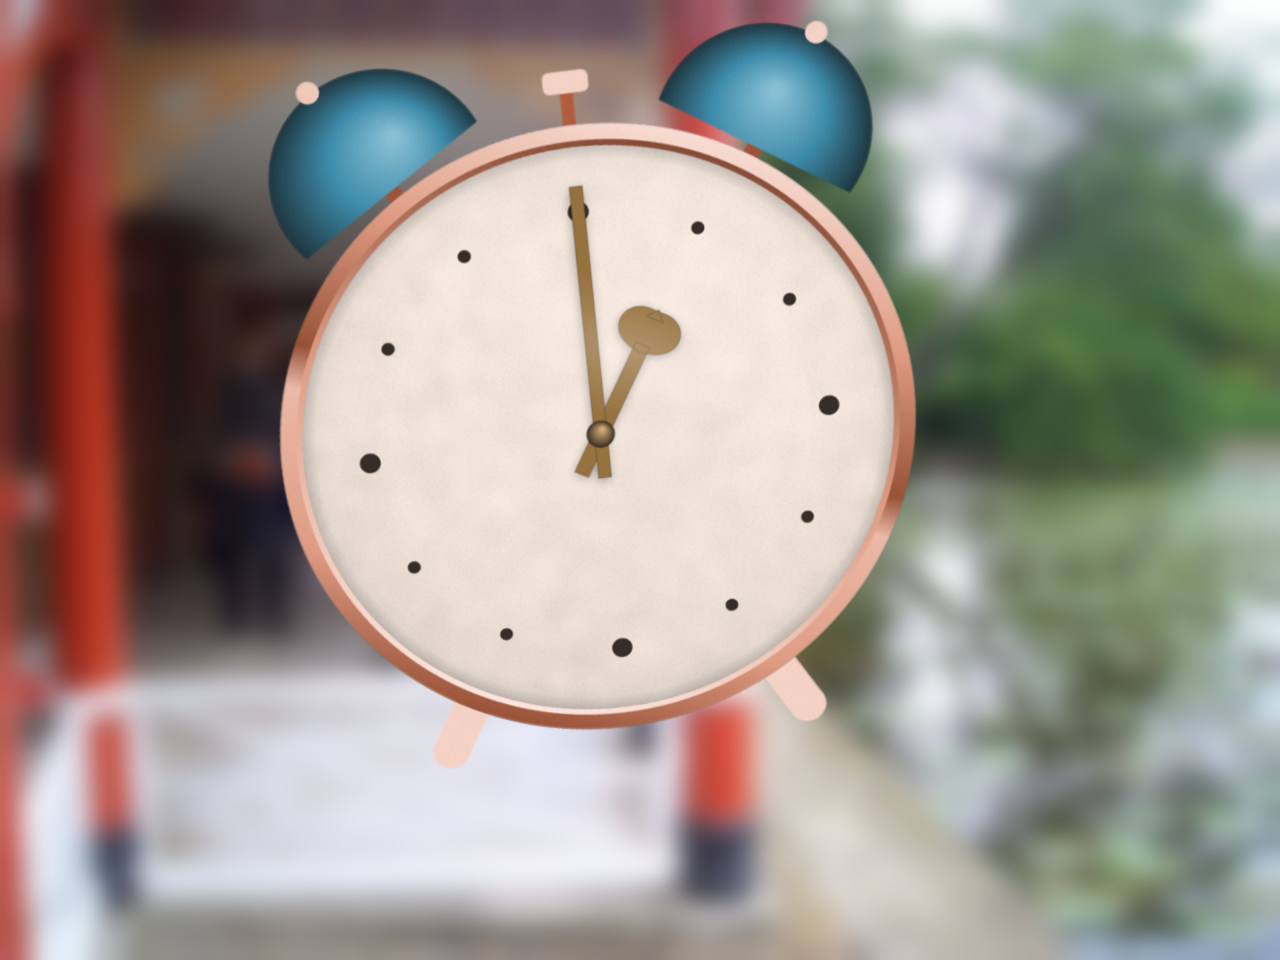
1 h 00 min
